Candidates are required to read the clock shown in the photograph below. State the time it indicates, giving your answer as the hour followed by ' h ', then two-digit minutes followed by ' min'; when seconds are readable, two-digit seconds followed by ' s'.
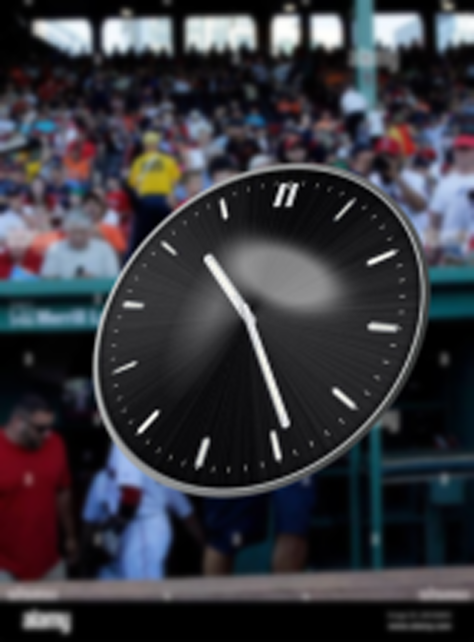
10 h 24 min
